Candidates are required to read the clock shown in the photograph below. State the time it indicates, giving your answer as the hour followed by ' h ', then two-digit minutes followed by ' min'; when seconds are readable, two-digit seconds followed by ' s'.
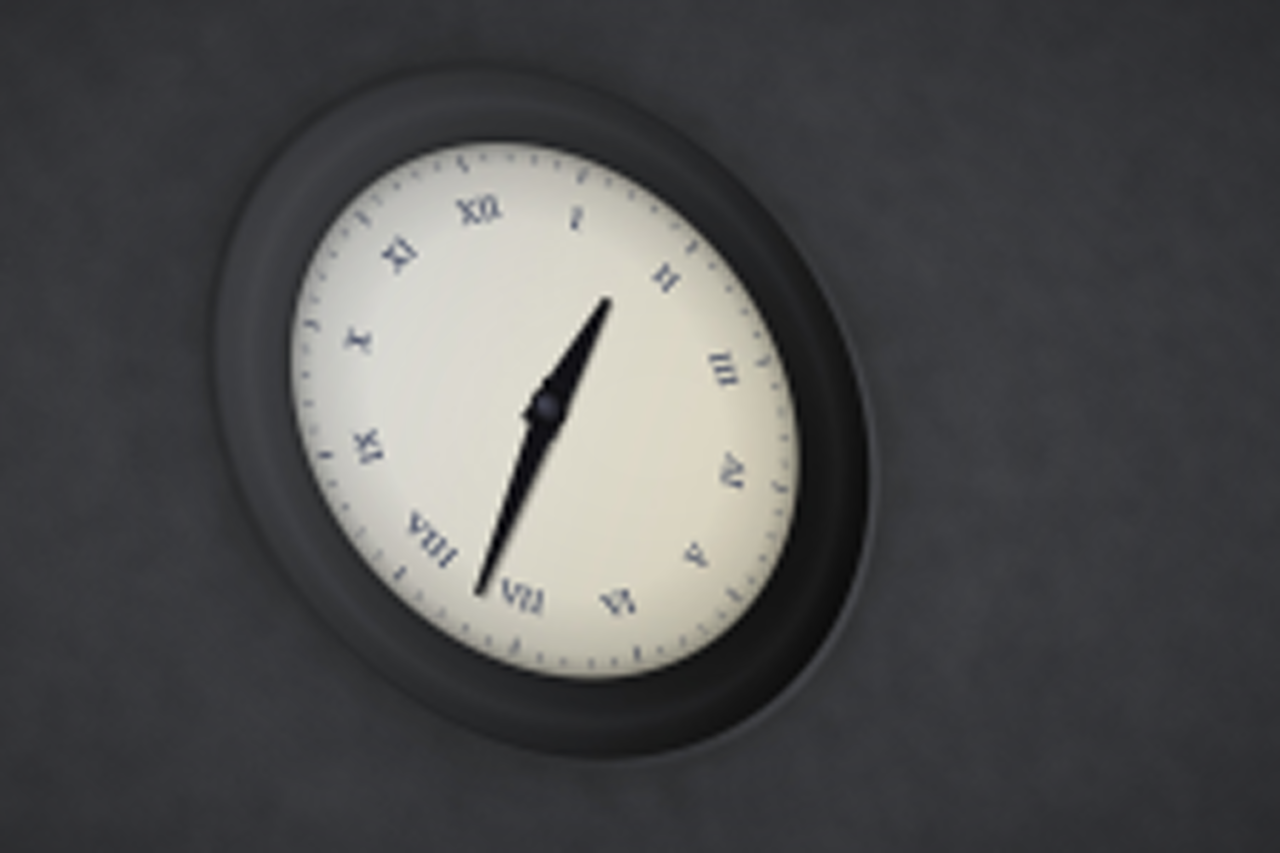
1 h 37 min
